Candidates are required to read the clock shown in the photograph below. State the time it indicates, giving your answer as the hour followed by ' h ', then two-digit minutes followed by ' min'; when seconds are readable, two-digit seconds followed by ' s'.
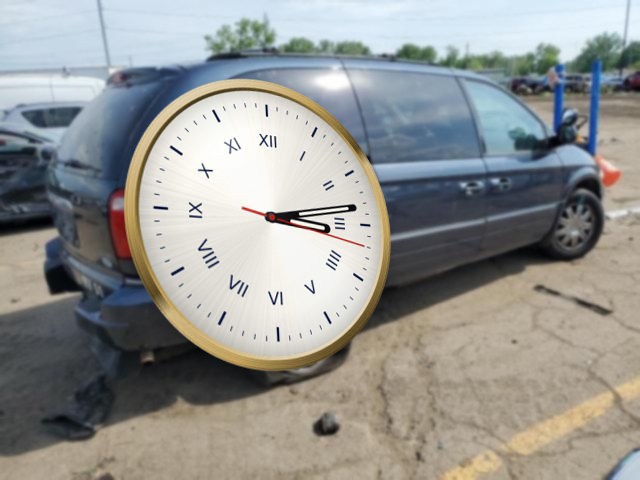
3 h 13 min 17 s
